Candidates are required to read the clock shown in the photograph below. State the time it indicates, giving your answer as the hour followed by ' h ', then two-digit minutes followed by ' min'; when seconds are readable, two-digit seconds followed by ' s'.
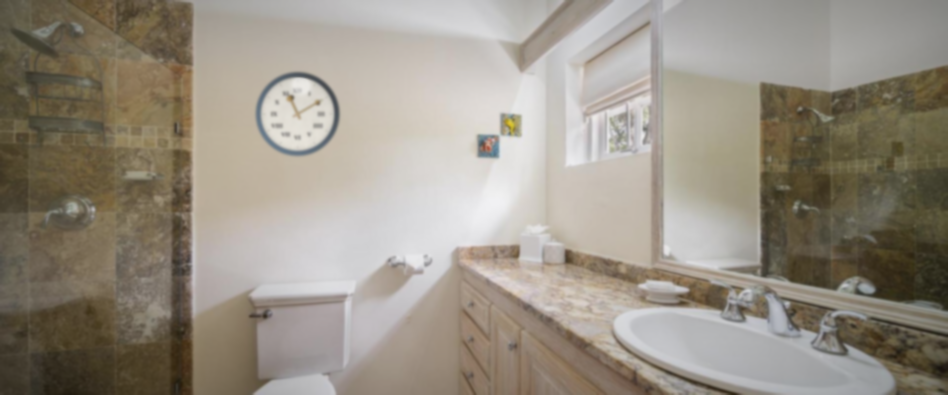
11 h 10 min
